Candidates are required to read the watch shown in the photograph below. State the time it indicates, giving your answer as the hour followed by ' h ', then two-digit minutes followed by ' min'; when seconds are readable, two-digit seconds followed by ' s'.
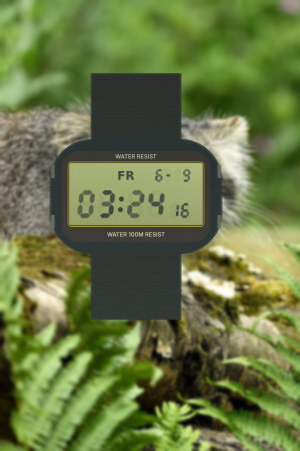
3 h 24 min 16 s
